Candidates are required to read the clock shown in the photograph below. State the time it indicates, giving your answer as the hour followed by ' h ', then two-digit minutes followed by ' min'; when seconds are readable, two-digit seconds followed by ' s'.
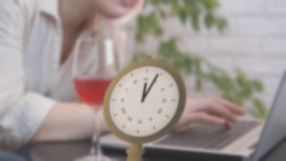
12 h 04 min
